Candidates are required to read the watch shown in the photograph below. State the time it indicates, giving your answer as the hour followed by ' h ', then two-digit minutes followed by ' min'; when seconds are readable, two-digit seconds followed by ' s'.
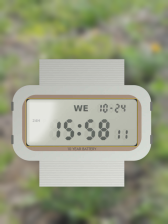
15 h 58 min 11 s
